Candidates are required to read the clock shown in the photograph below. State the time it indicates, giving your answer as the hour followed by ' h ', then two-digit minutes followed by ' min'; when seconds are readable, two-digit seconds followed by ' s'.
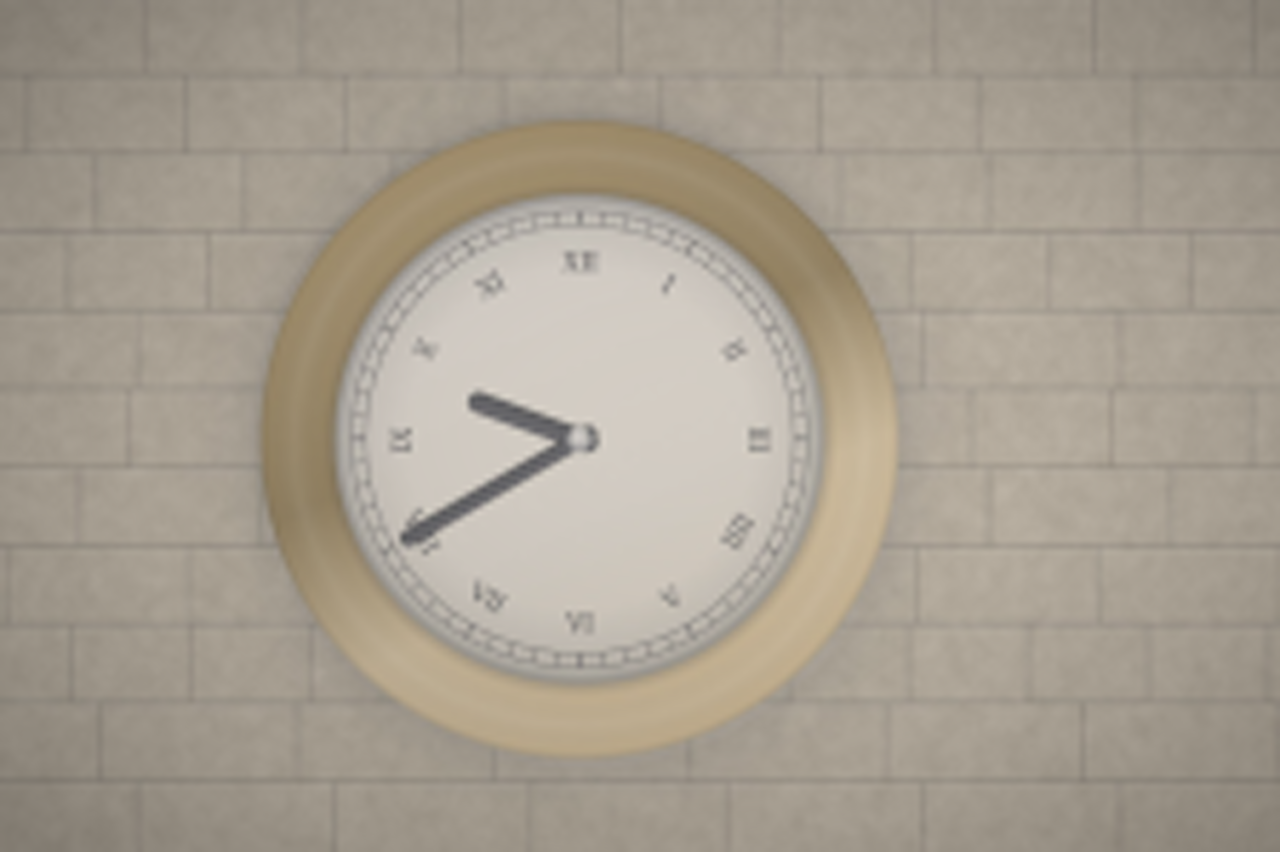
9 h 40 min
